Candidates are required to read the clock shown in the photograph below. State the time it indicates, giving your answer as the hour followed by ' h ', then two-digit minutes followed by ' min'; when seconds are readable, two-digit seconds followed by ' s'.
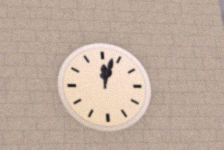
12 h 03 min
